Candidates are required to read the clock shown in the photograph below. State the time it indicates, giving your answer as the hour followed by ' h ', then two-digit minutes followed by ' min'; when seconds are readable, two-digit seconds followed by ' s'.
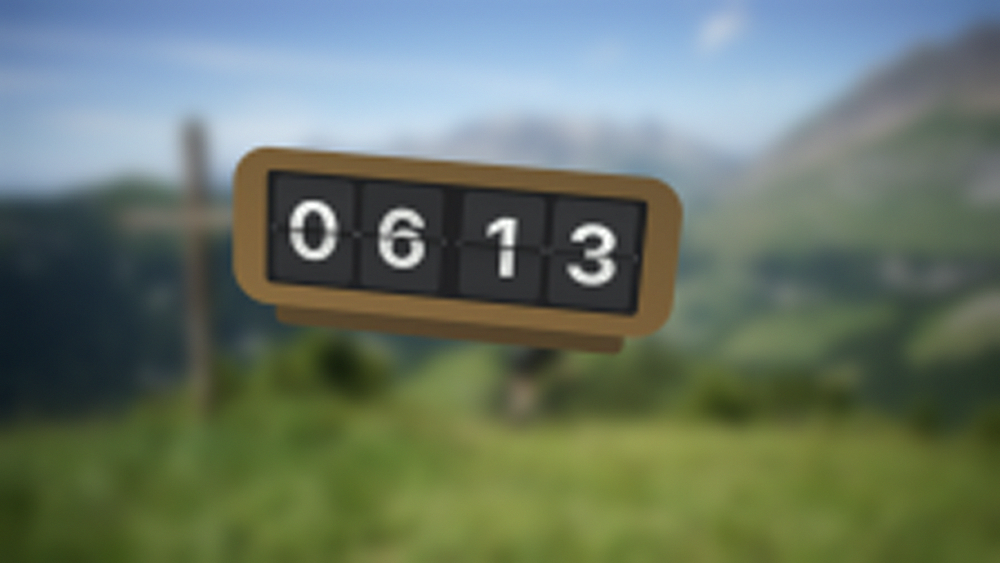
6 h 13 min
